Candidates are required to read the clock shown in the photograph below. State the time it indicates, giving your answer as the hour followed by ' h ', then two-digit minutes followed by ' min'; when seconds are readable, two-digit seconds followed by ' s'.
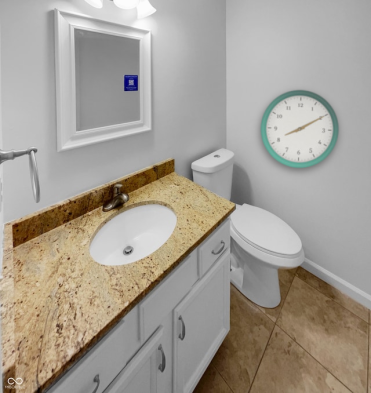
8 h 10 min
